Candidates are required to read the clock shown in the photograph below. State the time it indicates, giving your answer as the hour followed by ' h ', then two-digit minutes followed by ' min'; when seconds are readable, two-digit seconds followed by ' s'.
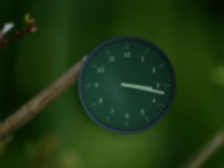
3 h 17 min
